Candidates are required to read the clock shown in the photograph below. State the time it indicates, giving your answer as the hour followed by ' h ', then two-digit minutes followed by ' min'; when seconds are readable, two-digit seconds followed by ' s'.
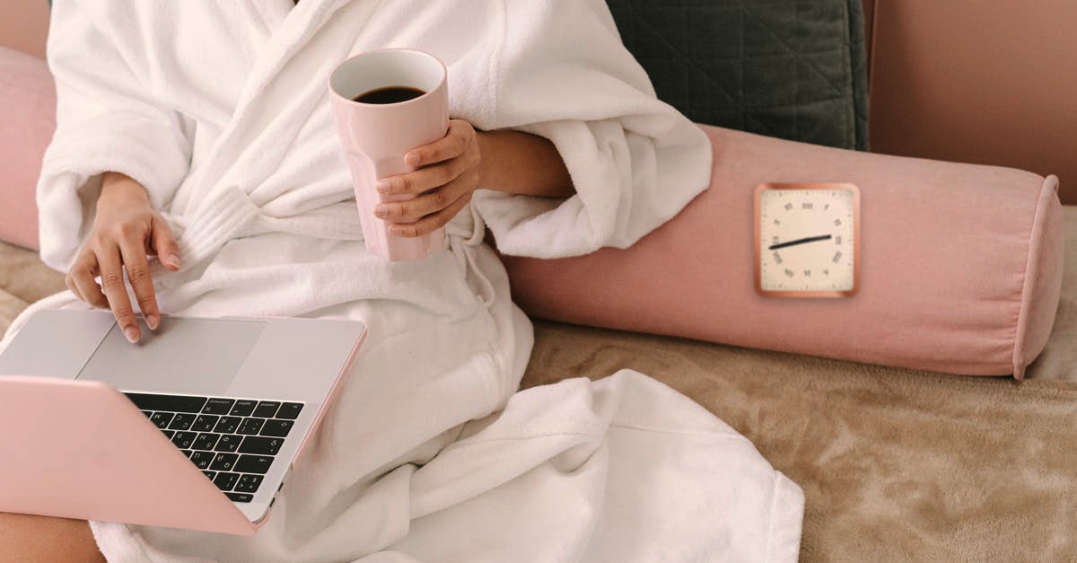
2 h 43 min
